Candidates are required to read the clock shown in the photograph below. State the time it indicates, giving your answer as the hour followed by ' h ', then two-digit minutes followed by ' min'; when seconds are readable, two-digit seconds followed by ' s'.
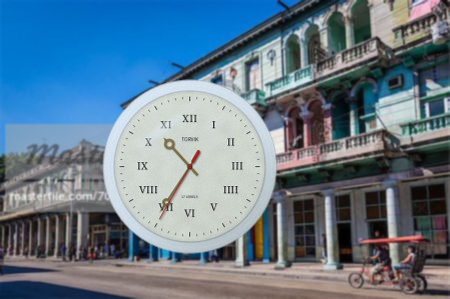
10 h 35 min 35 s
